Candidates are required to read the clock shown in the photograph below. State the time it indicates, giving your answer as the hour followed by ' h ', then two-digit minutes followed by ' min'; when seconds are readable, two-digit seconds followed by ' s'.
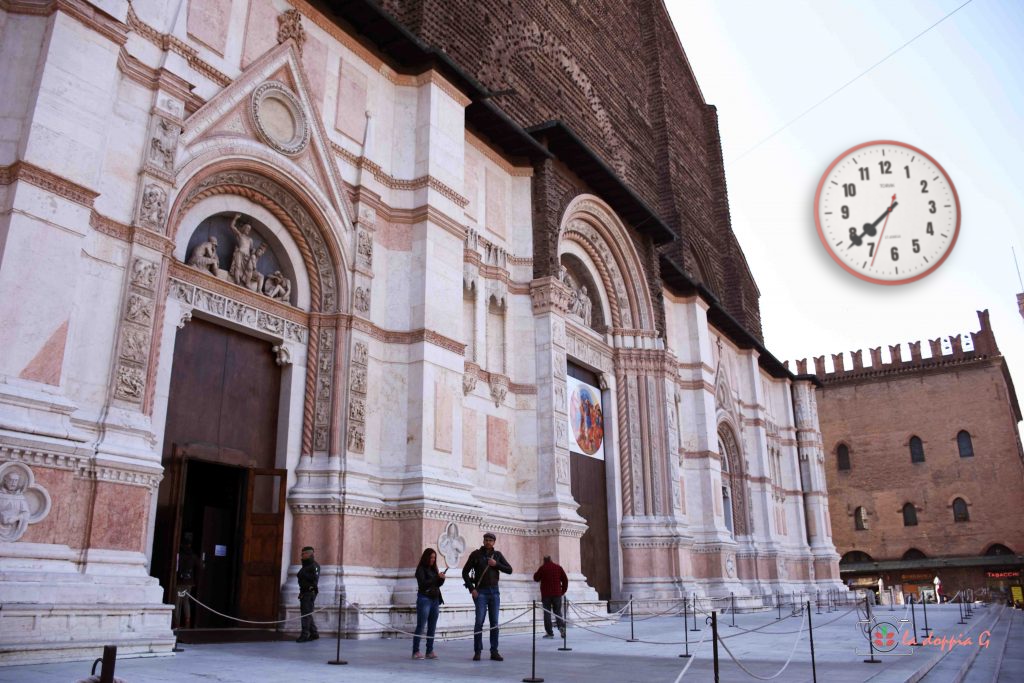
7 h 38 min 34 s
